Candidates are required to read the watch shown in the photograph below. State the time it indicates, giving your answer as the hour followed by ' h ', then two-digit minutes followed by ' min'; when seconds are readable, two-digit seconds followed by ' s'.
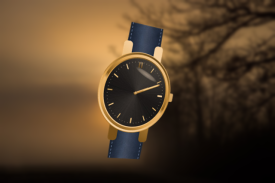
2 h 11 min
